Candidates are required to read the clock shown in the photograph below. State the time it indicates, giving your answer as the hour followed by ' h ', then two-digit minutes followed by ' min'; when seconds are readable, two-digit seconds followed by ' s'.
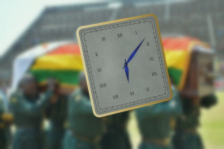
6 h 08 min
